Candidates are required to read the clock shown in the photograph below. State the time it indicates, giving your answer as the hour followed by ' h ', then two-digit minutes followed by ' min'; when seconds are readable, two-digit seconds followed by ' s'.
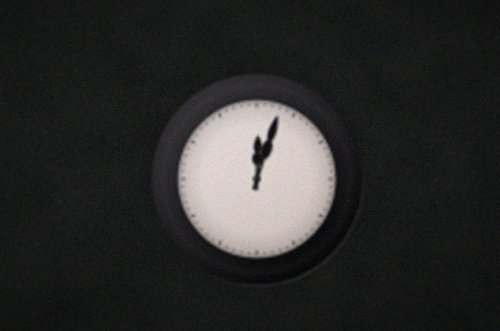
12 h 03 min
